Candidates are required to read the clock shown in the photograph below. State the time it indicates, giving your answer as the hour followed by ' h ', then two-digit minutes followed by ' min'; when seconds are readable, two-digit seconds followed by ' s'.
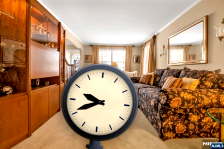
9 h 41 min
